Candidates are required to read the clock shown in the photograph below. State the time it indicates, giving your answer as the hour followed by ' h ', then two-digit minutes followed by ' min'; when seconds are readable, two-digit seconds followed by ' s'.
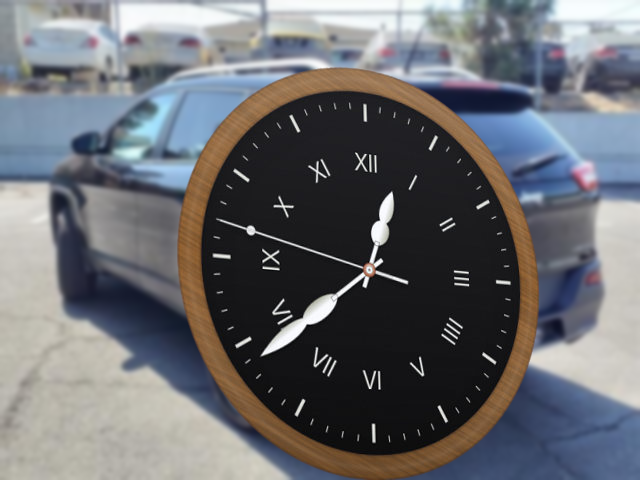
12 h 38 min 47 s
